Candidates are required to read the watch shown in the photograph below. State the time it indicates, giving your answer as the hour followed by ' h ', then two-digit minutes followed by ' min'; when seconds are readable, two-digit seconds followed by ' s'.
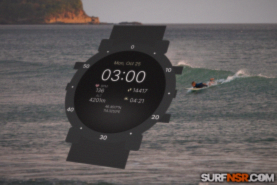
3 h 00 min
